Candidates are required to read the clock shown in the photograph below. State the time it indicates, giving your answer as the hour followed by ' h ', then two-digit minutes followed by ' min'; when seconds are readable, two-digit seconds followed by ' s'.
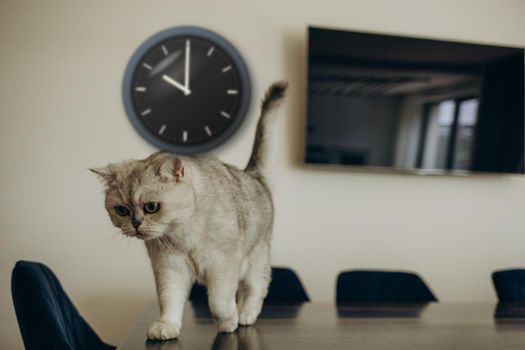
10 h 00 min
